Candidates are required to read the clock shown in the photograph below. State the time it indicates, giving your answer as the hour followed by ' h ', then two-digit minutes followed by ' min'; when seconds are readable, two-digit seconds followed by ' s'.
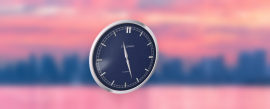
11 h 27 min
